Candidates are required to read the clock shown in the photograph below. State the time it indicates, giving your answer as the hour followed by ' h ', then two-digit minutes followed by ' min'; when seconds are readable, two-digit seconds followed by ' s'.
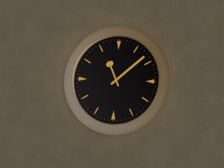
11 h 08 min
